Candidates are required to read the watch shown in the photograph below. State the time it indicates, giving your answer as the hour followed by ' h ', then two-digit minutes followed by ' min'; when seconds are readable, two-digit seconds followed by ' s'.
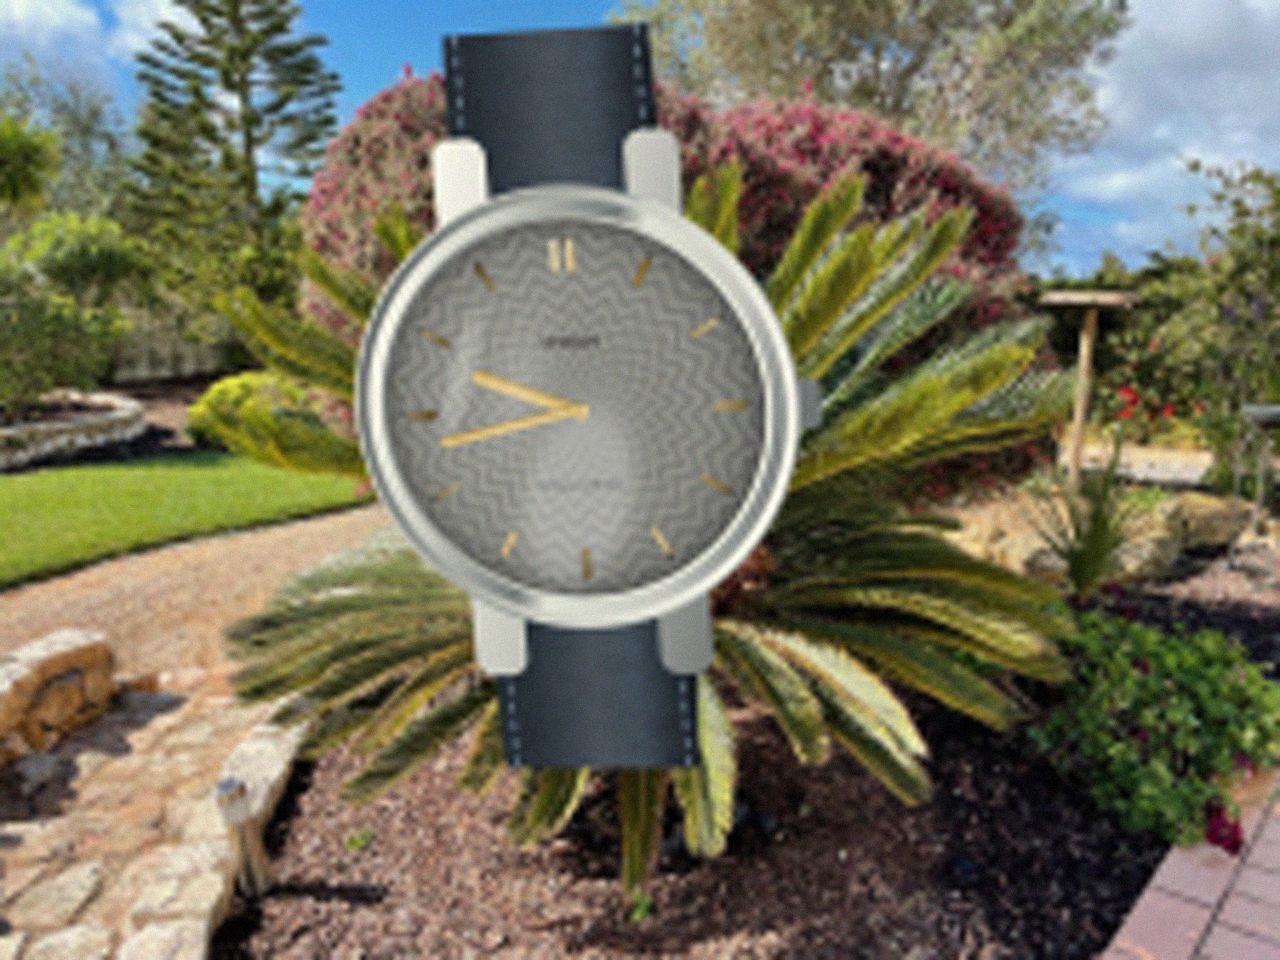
9 h 43 min
